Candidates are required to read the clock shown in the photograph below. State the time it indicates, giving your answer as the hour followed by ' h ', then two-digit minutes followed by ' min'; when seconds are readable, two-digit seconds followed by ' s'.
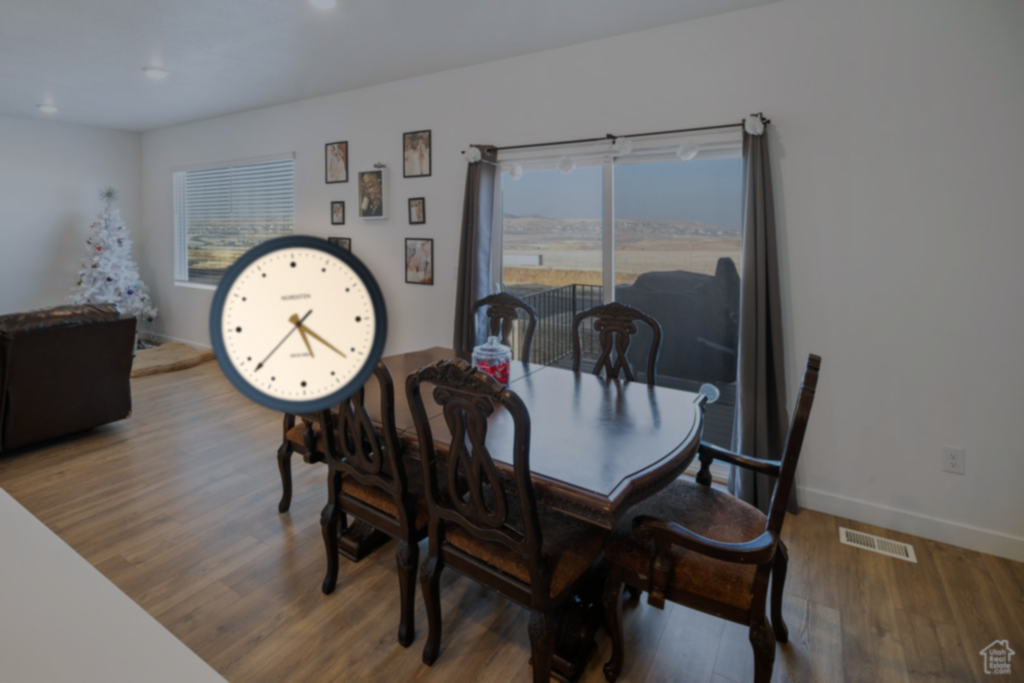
5 h 21 min 38 s
